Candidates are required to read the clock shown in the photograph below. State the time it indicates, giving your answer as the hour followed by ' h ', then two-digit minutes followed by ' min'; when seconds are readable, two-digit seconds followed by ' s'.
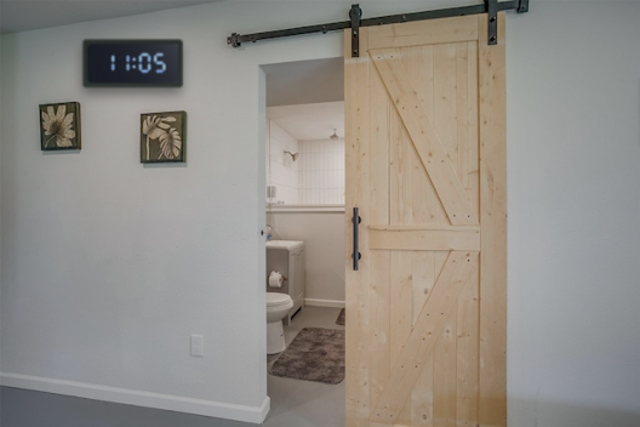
11 h 05 min
